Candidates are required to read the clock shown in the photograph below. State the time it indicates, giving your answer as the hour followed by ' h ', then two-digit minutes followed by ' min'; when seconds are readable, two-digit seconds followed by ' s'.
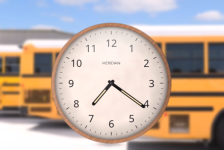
7 h 21 min
